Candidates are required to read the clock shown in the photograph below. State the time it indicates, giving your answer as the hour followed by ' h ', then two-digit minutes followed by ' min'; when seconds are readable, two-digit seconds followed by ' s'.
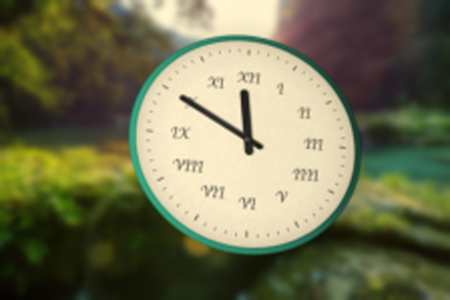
11 h 50 min
